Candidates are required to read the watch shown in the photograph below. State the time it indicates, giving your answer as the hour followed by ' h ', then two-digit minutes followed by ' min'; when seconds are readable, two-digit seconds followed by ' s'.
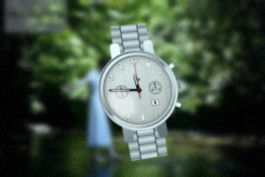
11 h 46 min
